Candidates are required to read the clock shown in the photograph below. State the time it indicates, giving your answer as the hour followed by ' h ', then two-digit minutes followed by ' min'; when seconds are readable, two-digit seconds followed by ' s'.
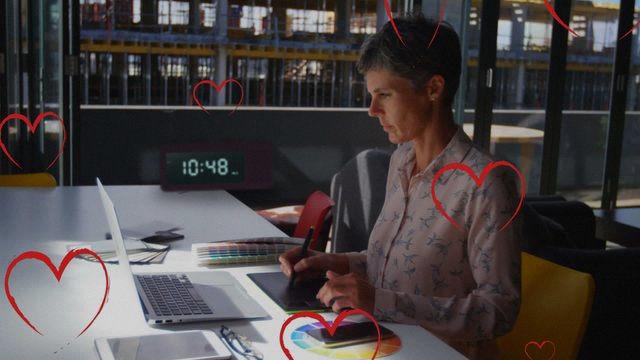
10 h 48 min
